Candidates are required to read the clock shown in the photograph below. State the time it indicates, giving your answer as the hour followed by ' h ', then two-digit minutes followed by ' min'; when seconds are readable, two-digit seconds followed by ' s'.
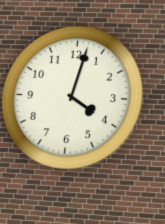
4 h 02 min
